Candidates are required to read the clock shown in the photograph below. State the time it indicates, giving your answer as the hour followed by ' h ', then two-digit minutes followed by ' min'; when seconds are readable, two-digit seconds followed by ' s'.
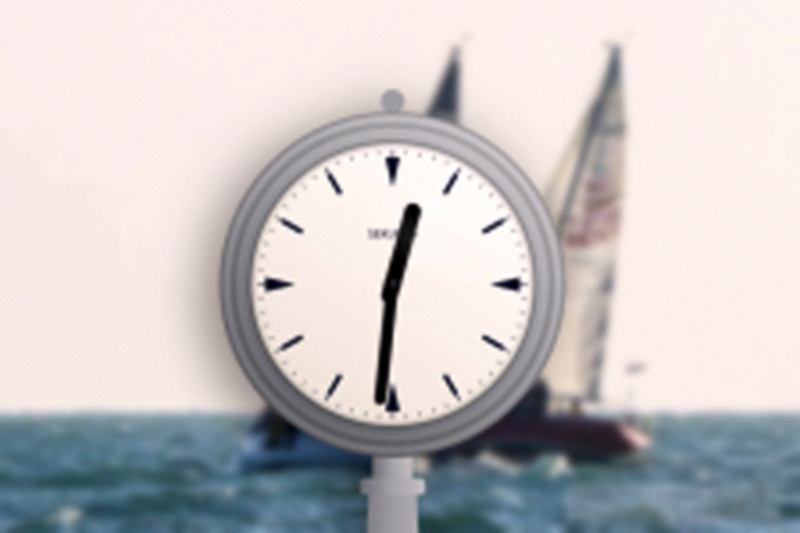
12 h 31 min
